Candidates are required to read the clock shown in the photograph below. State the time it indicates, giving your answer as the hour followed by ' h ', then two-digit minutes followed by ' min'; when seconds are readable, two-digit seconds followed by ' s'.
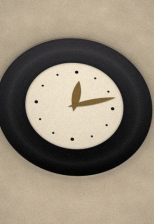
12 h 12 min
